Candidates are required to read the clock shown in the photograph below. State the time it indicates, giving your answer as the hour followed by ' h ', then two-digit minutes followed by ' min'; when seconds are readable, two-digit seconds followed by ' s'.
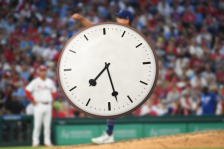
7 h 28 min
